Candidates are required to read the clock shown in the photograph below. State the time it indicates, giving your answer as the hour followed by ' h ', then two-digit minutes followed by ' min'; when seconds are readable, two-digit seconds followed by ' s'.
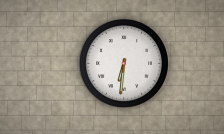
6 h 31 min
